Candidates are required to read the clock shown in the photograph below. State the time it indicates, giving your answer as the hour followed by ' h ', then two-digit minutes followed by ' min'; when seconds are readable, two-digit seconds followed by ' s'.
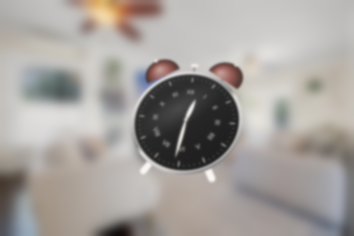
12 h 31 min
